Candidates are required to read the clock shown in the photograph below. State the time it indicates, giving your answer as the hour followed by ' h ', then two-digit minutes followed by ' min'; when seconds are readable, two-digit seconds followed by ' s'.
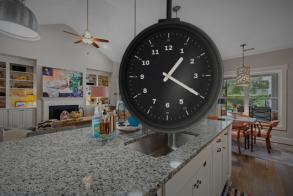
1 h 20 min
